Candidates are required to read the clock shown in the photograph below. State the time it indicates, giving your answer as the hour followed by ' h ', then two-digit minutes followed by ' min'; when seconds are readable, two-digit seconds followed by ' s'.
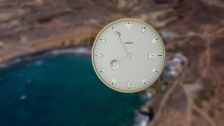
7 h 55 min
